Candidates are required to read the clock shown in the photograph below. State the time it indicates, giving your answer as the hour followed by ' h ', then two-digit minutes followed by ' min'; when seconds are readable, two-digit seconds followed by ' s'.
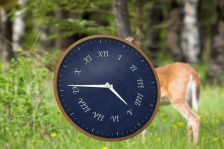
4 h 46 min
